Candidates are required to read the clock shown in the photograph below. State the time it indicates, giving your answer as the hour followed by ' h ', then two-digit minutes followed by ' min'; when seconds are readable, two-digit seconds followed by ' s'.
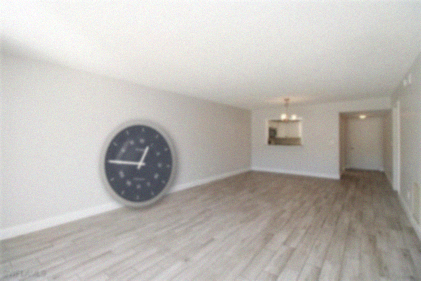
12 h 45 min
